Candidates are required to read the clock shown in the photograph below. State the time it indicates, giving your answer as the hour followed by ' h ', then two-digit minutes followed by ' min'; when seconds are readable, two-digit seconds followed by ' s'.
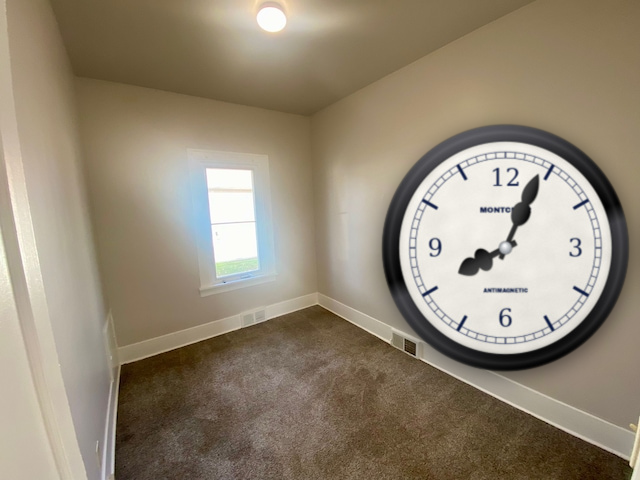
8 h 04 min
